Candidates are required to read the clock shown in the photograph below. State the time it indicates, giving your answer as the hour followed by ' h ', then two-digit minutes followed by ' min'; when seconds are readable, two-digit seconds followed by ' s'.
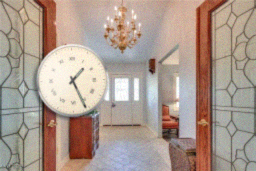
1 h 26 min
